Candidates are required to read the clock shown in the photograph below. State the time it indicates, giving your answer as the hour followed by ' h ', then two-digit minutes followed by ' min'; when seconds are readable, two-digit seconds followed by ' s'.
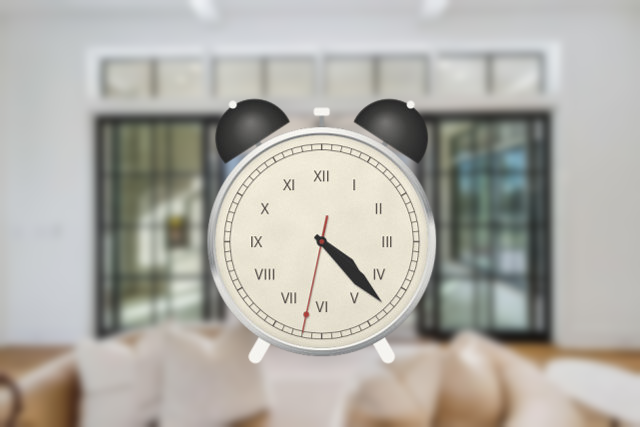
4 h 22 min 32 s
